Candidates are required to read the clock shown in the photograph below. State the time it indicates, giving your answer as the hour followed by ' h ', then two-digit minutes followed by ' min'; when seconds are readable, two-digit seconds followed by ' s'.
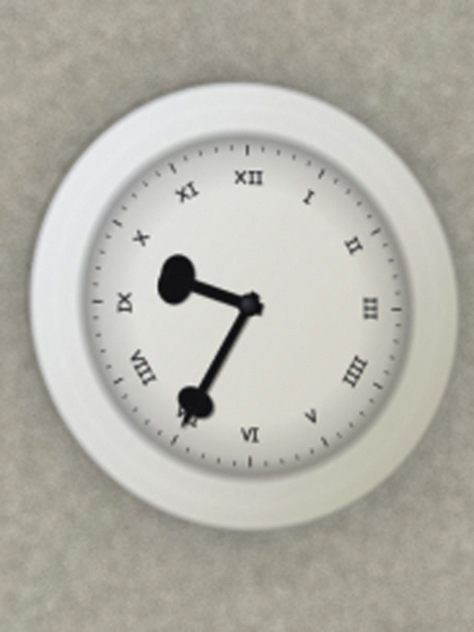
9 h 35 min
